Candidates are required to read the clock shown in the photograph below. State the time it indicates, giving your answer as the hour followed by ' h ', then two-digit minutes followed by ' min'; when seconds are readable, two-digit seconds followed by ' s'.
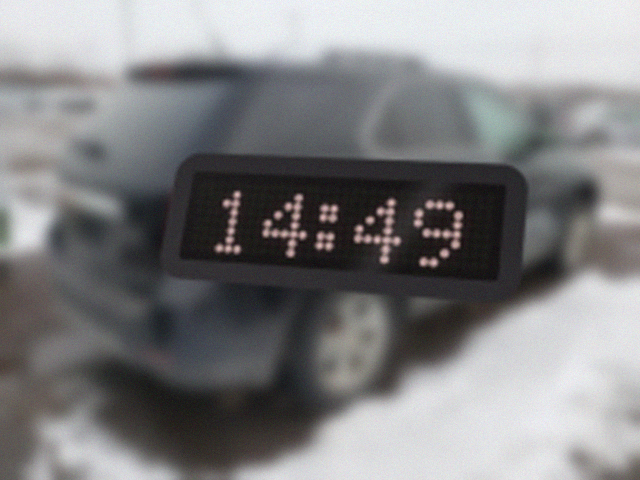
14 h 49 min
